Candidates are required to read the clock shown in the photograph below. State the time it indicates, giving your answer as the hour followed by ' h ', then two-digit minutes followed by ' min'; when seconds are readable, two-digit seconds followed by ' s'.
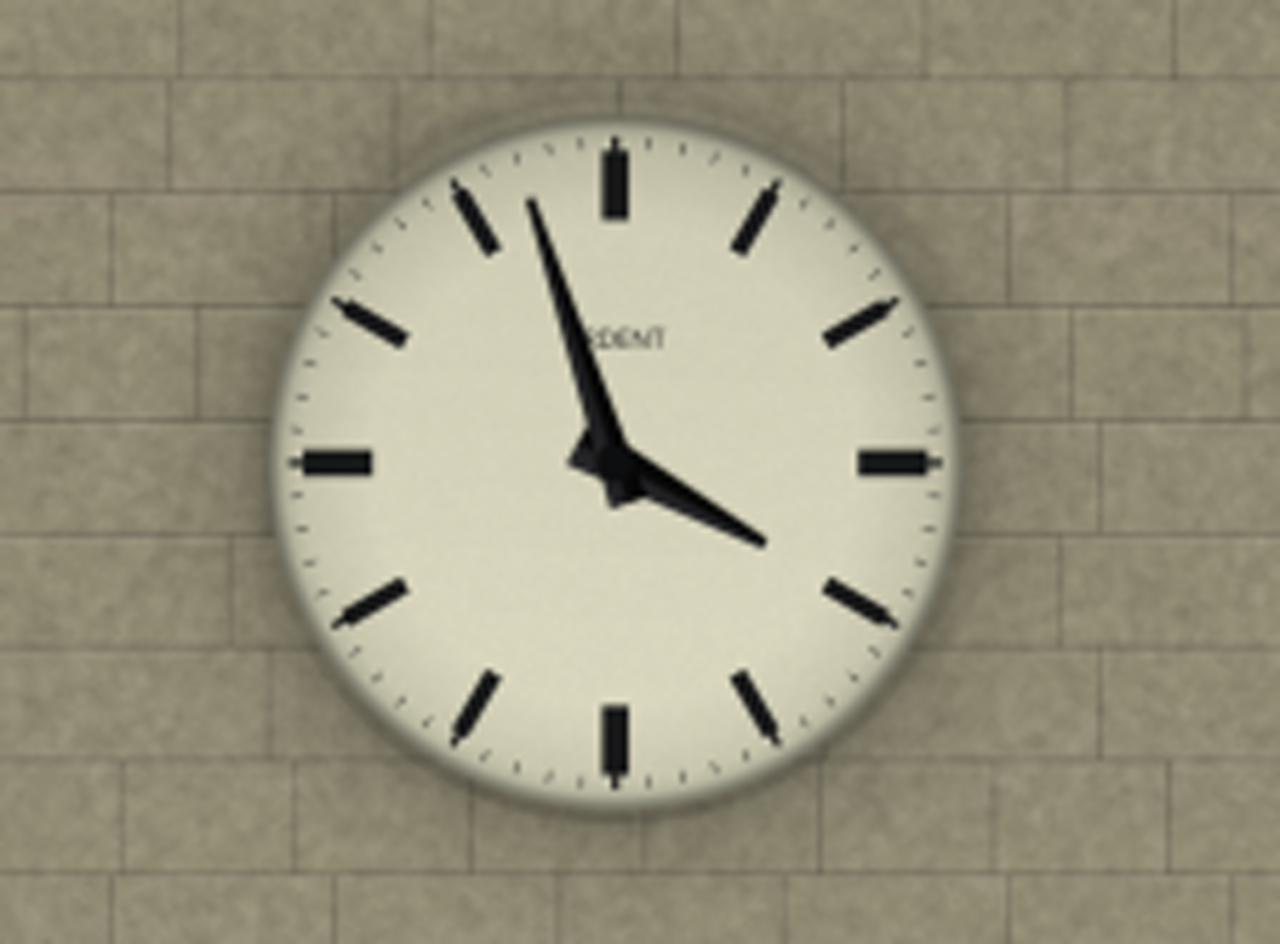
3 h 57 min
